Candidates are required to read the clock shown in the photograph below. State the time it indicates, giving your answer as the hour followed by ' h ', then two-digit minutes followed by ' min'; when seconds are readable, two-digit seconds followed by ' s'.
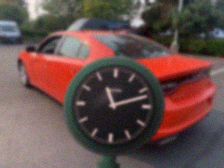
11 h 12 min
